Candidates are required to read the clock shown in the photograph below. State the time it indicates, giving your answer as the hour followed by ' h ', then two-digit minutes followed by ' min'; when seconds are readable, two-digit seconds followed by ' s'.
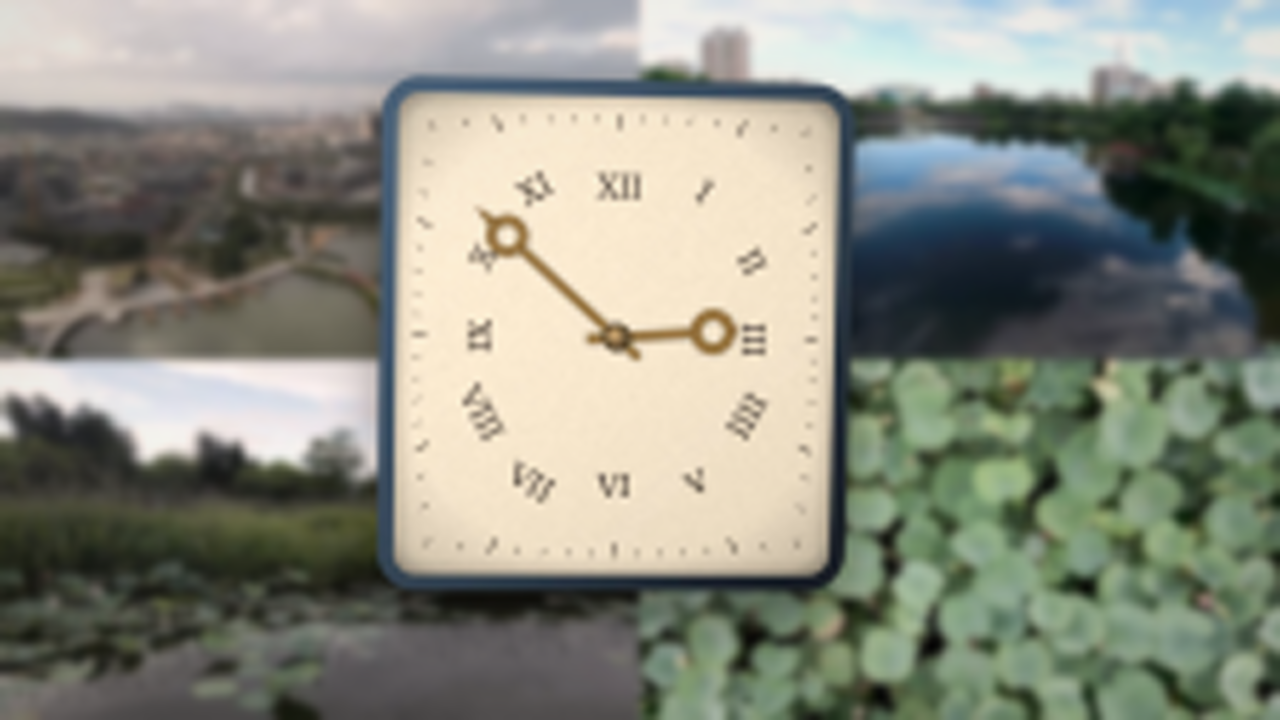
2 h 52 min
